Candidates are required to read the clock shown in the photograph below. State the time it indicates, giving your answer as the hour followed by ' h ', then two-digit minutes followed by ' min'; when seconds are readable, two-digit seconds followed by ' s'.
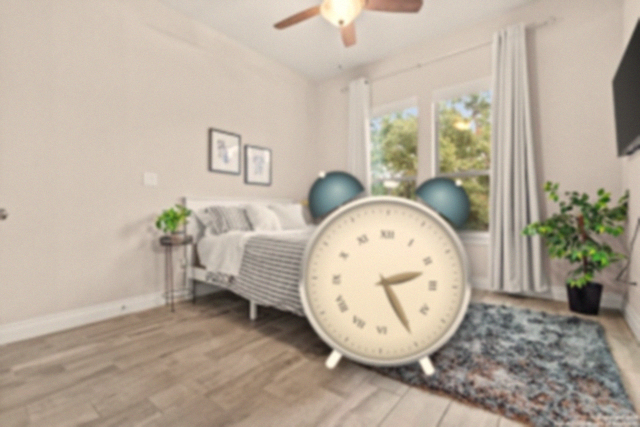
2 h 25 min
